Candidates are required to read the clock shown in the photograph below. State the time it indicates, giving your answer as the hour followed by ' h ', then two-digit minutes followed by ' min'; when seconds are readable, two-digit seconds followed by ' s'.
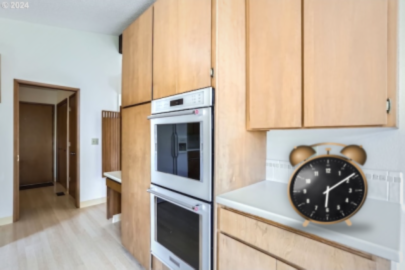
6 h 09 min
